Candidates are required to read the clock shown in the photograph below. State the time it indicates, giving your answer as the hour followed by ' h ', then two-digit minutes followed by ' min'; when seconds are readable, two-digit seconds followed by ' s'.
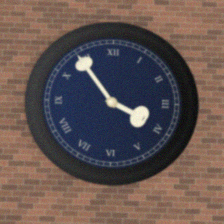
3 h 54 min
